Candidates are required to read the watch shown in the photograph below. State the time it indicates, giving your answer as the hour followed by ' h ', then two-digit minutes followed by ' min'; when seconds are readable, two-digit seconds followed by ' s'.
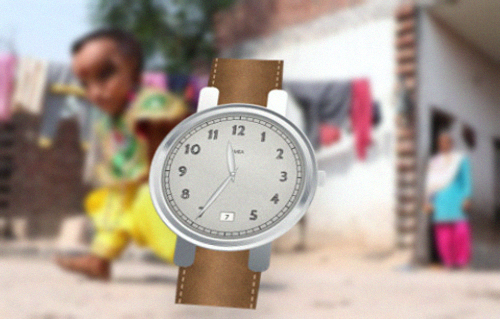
11 h 35 min
